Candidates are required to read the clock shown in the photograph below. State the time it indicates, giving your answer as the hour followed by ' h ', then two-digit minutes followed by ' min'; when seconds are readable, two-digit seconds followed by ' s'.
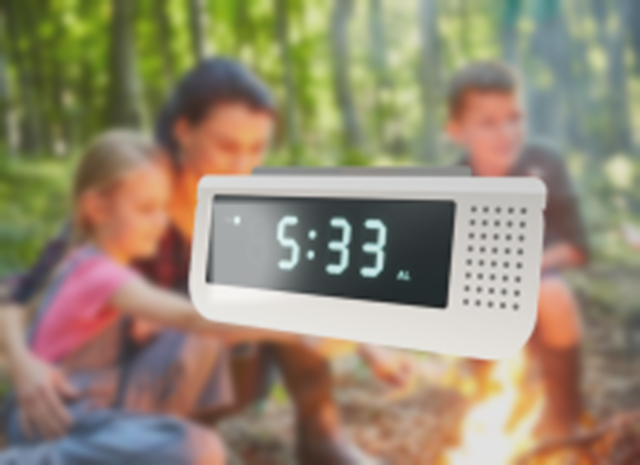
5 h 33 min
